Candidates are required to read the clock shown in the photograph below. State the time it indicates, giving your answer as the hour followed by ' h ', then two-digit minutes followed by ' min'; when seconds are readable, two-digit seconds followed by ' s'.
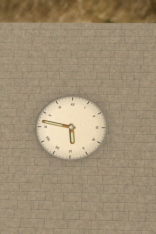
5 h 47 min
